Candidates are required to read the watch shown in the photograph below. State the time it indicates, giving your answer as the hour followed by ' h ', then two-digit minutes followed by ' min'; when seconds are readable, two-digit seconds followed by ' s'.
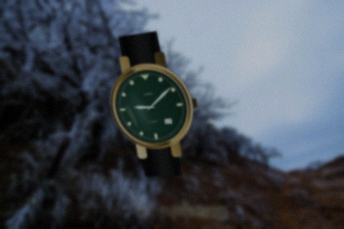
9 h 09 min
